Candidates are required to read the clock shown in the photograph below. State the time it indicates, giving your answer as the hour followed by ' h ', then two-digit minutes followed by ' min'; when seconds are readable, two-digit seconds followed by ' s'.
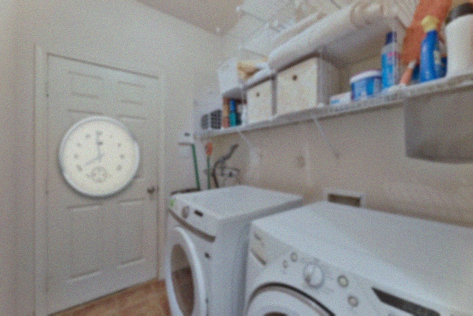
7 h 59 min
